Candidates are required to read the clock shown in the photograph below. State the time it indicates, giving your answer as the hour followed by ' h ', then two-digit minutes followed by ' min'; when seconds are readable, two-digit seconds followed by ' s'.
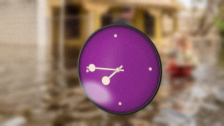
7 h 46 min
